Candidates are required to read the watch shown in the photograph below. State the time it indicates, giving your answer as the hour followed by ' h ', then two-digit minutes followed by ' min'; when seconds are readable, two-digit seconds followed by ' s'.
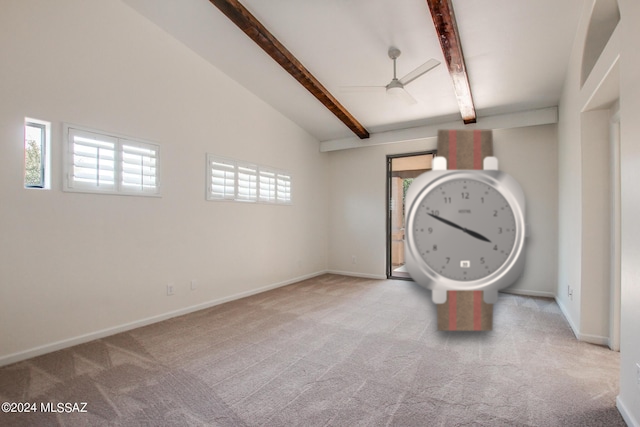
3 h 49 min
